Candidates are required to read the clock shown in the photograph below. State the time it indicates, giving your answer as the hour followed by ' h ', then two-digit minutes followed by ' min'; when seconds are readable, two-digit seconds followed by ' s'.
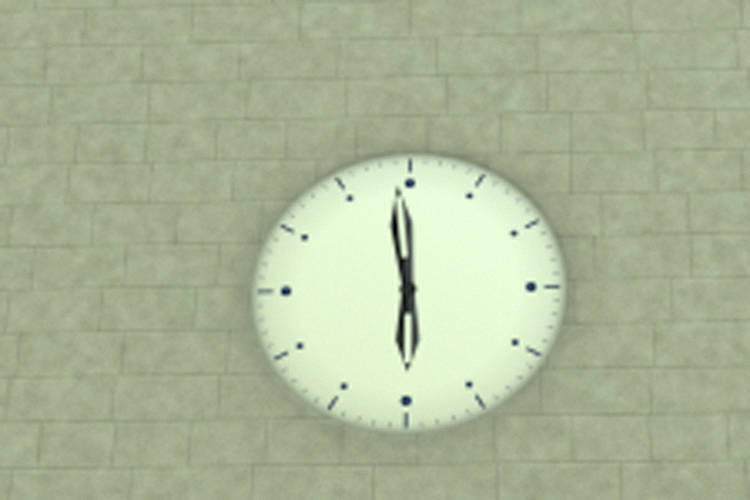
5 h 59 min
